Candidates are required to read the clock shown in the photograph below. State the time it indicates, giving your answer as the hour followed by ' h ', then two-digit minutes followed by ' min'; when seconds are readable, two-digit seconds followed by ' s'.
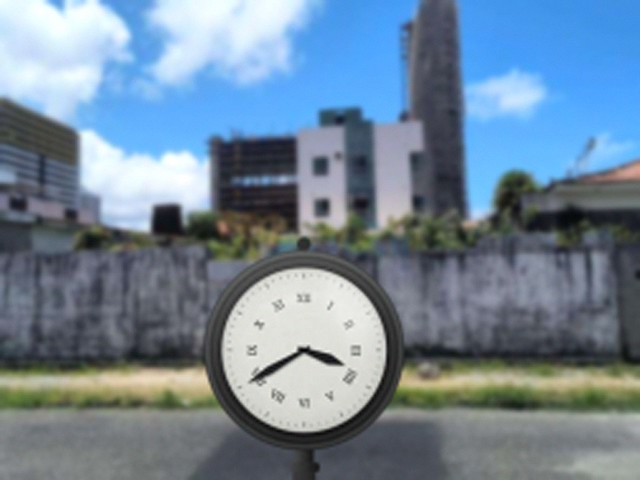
3 h 40 min
